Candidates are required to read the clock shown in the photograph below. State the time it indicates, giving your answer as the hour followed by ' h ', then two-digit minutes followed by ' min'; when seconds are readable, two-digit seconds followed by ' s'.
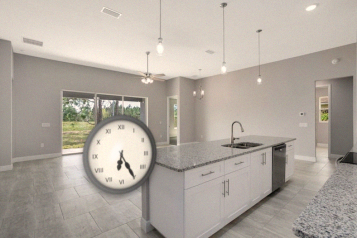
6 h 25 min
